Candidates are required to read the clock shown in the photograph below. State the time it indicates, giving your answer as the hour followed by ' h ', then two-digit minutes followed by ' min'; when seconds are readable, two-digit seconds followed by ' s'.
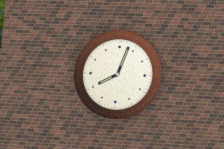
8 h 03 min
